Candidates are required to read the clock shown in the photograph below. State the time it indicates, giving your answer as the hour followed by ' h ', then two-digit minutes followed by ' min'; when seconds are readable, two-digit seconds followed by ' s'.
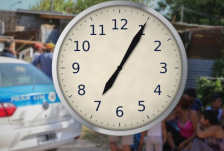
7 h 05 min
